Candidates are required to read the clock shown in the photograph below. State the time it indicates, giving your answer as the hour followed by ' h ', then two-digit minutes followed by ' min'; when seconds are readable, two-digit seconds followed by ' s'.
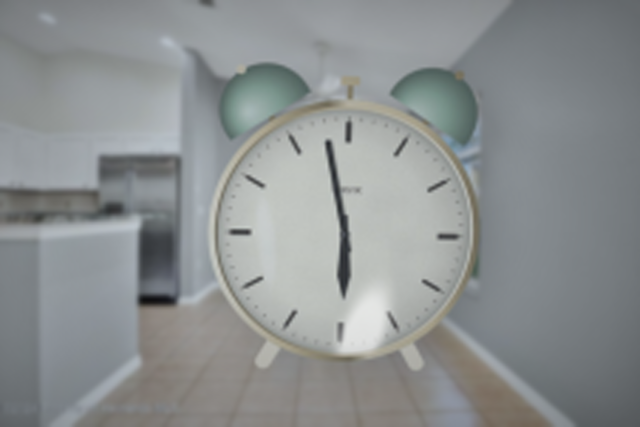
5 h 58 min
